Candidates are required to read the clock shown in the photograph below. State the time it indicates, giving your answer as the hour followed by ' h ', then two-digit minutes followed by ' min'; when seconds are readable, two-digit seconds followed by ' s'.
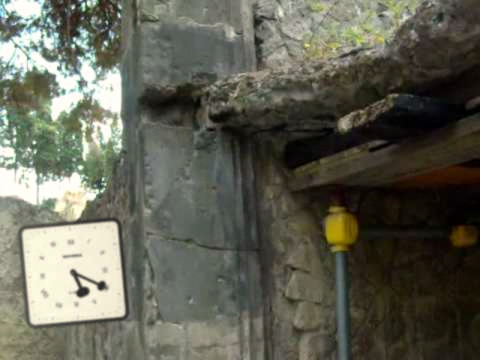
5 h 20 min
